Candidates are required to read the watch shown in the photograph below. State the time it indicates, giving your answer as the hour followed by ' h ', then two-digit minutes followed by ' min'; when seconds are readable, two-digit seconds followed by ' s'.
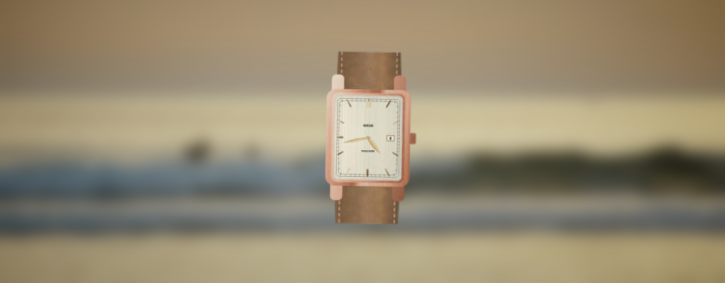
4 h 43 min
